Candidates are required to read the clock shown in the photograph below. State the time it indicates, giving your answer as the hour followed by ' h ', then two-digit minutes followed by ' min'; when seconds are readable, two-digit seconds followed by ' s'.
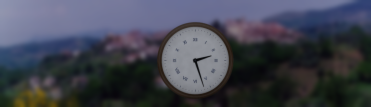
2 h 27 min
